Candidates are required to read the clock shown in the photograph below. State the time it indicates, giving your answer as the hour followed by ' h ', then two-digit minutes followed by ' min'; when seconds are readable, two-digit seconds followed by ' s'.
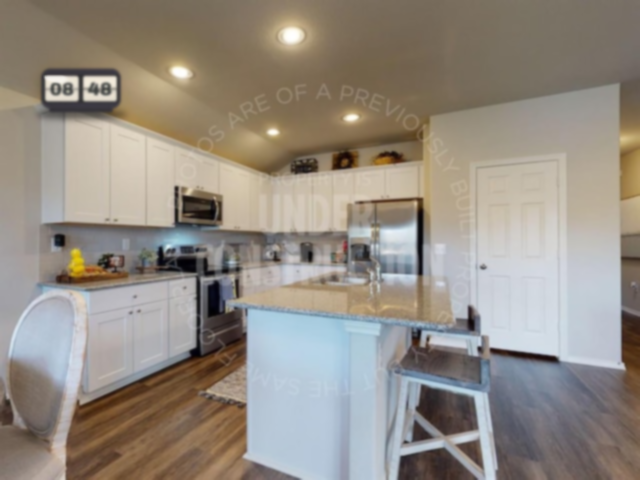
8 h 48 min
